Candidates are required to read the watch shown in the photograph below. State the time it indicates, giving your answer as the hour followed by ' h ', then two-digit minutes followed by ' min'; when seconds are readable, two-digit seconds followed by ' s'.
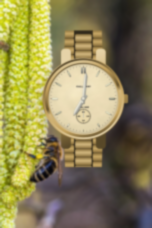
7 h 01 min
